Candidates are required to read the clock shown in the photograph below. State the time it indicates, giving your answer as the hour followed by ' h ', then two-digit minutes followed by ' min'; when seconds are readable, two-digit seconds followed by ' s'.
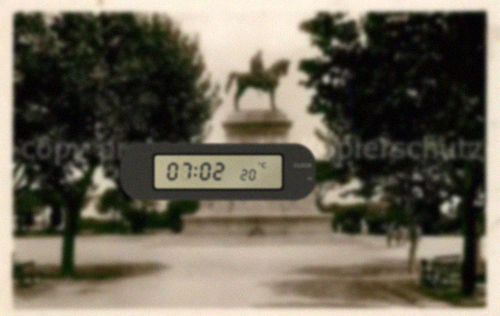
7 h 02 min
